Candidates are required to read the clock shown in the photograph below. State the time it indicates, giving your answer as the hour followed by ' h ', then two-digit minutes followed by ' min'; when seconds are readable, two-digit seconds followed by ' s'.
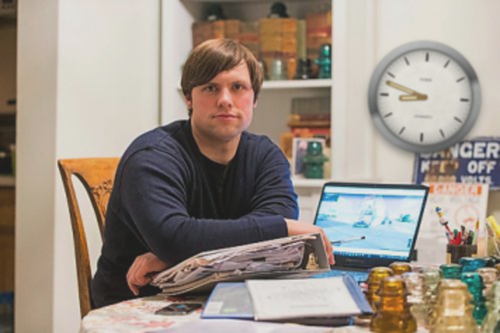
8 h 48 min
